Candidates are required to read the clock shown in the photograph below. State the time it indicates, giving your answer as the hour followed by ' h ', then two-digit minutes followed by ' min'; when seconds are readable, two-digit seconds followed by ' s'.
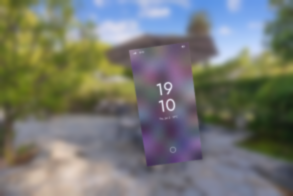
19 h 10 min
